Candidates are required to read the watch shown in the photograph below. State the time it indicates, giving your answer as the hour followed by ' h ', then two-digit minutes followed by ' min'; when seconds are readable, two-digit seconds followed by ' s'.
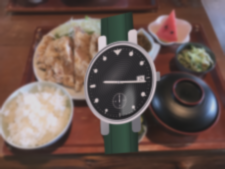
9 h 16 min
